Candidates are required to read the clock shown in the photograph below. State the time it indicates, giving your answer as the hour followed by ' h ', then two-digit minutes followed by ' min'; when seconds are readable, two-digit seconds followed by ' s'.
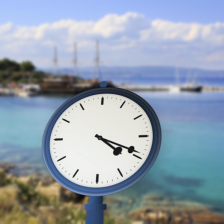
4 h 19 min
